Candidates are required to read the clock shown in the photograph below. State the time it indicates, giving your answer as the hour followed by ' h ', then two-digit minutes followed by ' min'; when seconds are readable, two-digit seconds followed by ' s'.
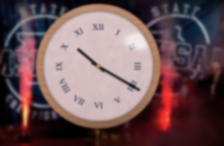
10 h 20 min
